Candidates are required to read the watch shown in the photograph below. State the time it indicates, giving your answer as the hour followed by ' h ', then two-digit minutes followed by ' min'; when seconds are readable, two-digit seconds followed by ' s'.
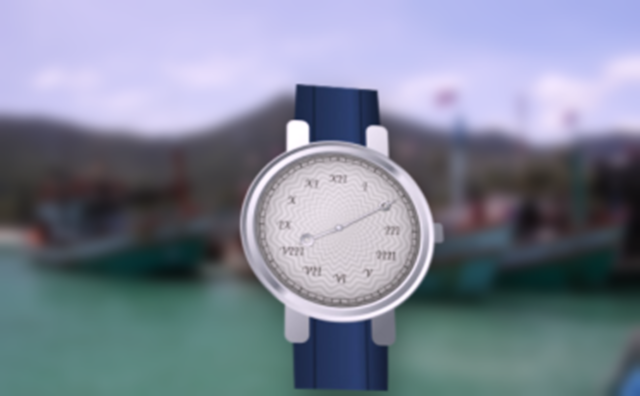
8 h 10 min
